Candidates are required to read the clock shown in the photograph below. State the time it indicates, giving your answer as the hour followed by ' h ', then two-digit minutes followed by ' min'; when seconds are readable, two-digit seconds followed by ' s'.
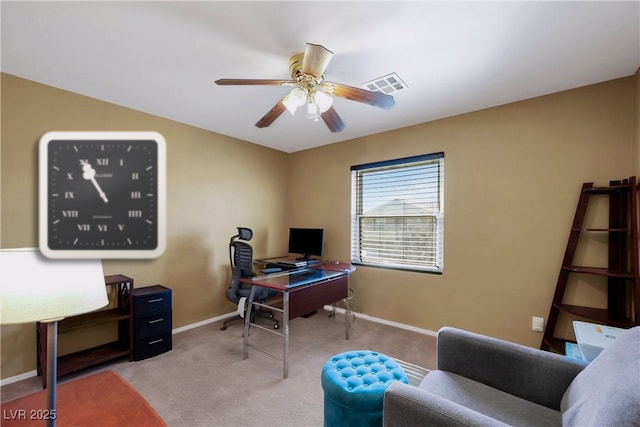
10 h 55 min
